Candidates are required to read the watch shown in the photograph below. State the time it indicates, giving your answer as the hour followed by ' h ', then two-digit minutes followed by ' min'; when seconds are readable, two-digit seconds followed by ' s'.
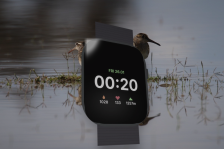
0 h 20 min
